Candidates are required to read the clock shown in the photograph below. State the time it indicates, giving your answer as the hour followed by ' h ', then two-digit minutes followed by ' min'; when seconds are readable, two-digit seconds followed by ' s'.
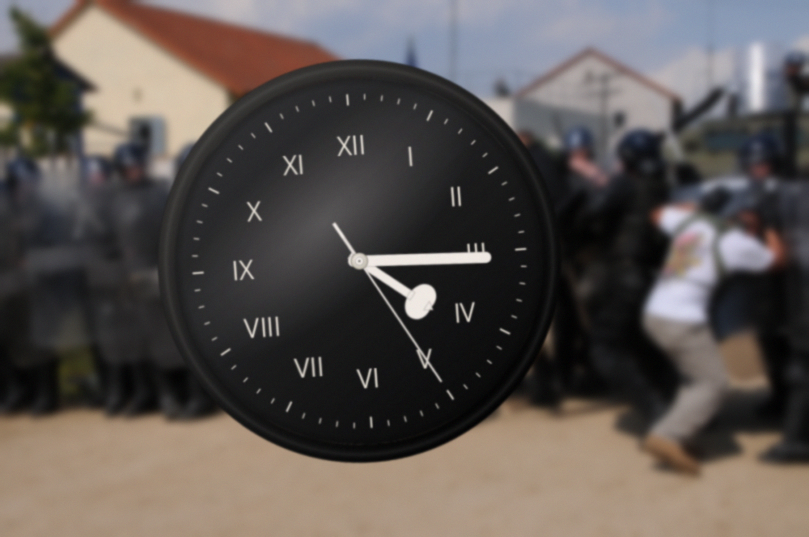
4 h 15 min 25 s
